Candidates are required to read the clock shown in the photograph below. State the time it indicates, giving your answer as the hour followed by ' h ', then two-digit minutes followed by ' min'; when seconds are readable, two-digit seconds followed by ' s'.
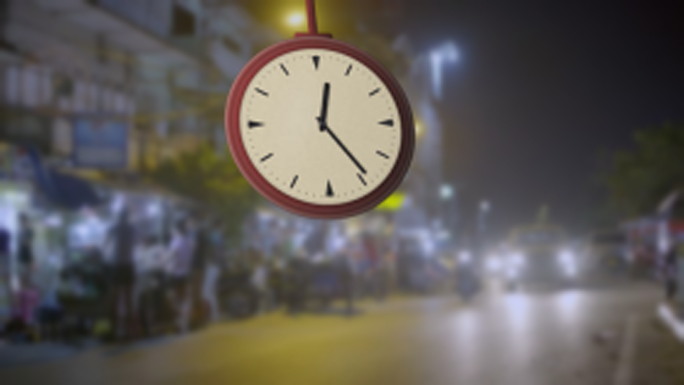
12 h 24 min
